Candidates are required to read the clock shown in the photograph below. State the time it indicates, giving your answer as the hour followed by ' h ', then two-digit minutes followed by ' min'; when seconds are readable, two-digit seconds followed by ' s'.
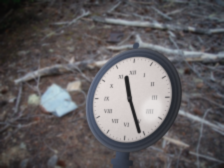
11 h 26 min
